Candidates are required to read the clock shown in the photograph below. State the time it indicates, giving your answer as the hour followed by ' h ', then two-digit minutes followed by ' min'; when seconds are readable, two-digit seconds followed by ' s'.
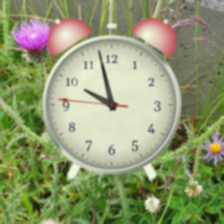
9 h 57 min 46 s
